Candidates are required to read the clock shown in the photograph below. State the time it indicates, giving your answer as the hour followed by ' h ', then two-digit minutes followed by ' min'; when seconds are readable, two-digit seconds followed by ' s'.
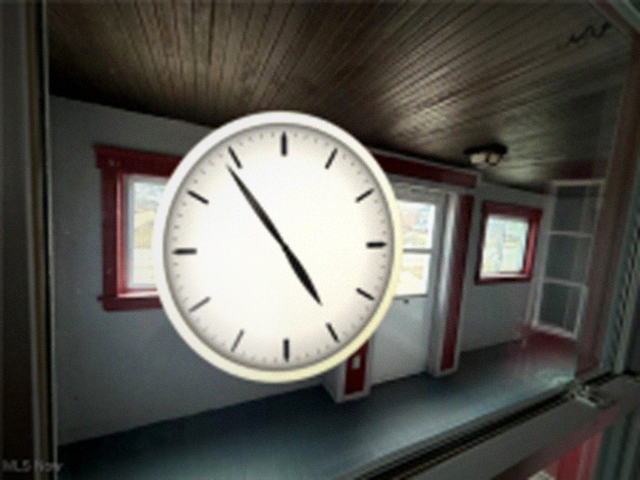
4 h 54 min
